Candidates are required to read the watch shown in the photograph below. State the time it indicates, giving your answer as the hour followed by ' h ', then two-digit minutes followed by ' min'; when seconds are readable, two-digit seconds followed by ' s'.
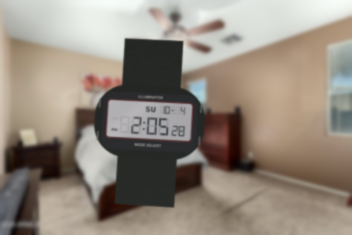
2 h 05 min 28 s
